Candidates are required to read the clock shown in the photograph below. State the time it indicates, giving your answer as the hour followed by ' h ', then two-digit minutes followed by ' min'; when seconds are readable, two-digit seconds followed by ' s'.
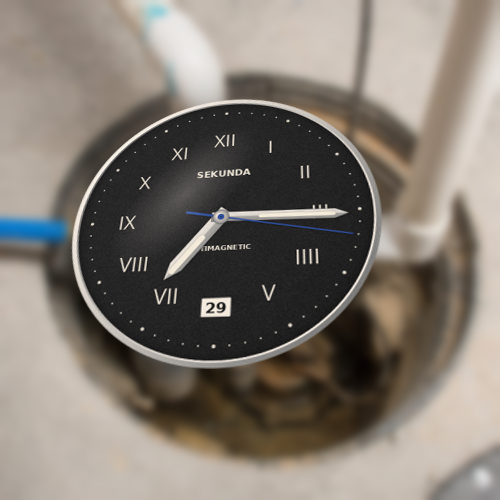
7 h 15 min 17 s
